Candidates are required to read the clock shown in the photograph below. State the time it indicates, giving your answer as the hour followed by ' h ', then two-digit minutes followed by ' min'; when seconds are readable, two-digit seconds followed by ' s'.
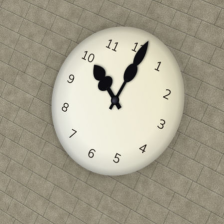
10 h 01 min
